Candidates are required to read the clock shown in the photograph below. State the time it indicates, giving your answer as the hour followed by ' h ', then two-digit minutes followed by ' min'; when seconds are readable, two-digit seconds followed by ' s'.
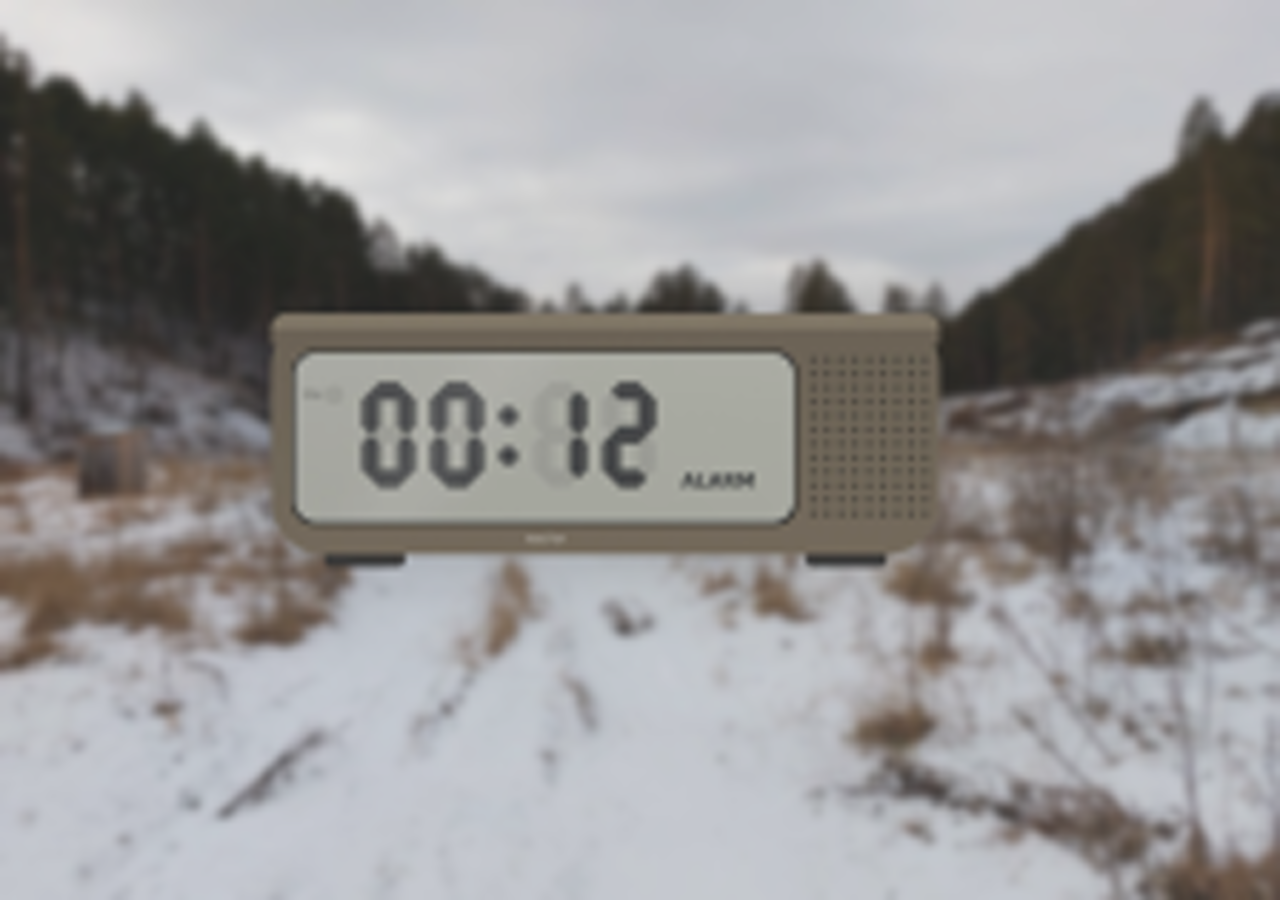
0 h 12 min
